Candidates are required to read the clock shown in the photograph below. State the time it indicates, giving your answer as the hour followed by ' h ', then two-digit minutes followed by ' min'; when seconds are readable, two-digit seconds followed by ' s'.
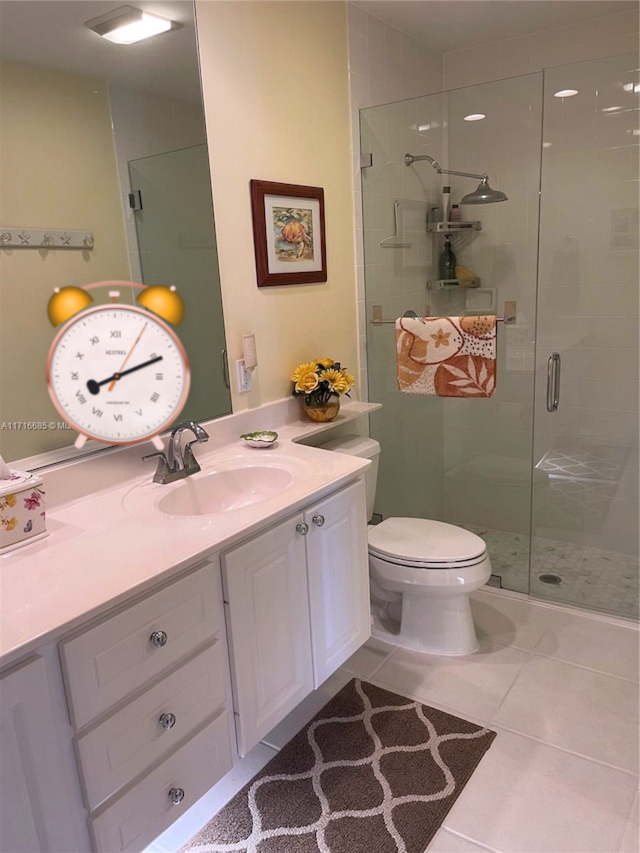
8 h 11 min 05 s
